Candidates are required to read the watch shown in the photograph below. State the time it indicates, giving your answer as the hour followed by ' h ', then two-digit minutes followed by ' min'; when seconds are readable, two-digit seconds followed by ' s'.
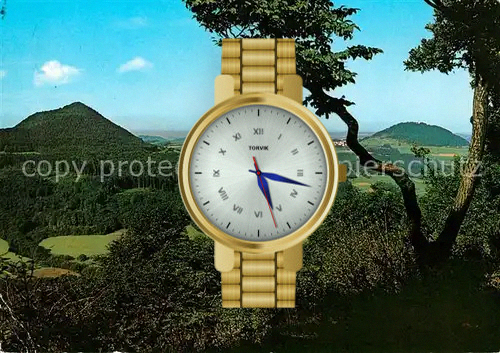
5 h 17 min 27 s
